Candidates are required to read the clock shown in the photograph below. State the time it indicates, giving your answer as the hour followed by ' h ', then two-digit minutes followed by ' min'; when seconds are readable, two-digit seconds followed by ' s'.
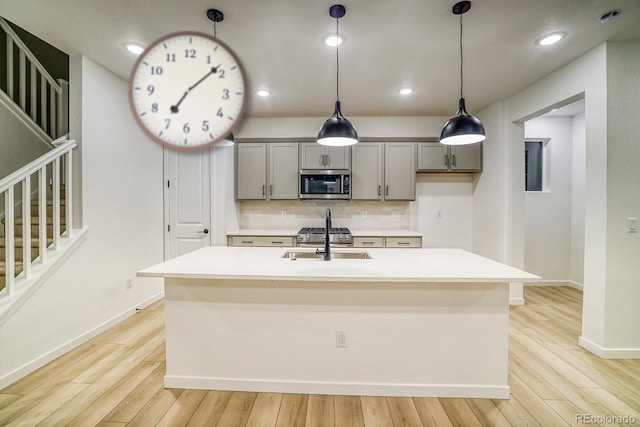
7 h 08 min
